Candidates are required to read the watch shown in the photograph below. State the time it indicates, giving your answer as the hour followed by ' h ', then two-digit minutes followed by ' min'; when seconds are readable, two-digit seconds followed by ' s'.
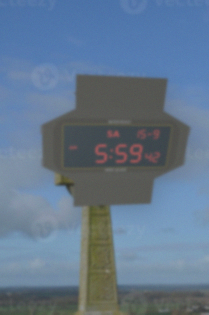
5 h 59 min
